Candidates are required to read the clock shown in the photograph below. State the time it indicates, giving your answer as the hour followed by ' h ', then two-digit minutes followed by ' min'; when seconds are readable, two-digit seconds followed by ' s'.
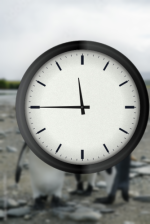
11 h 45 min
